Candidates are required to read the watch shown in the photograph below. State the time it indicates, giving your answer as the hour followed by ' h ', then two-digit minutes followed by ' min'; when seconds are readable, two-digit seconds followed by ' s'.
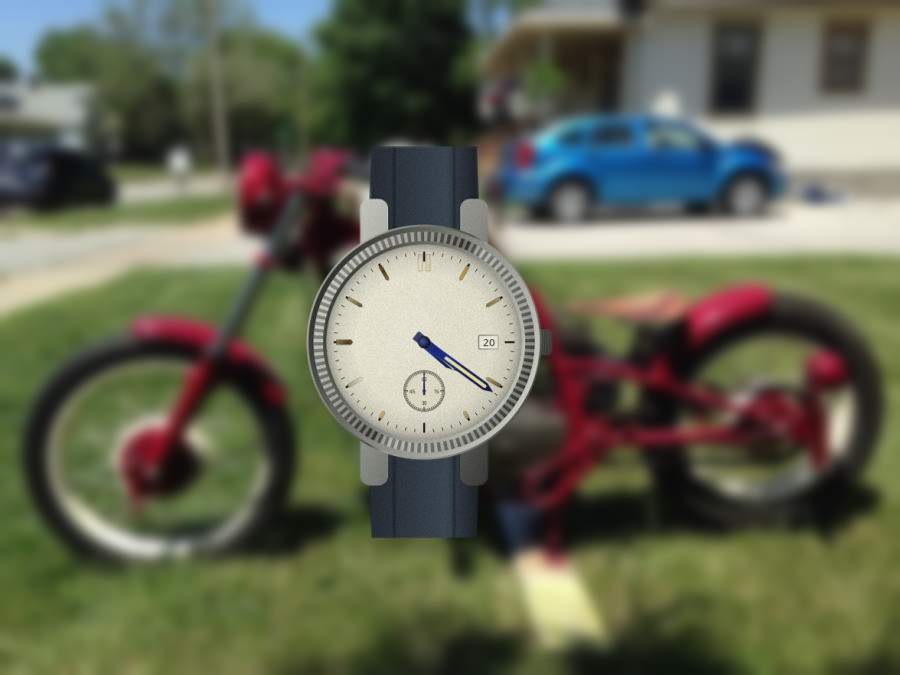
4 h 21 min
